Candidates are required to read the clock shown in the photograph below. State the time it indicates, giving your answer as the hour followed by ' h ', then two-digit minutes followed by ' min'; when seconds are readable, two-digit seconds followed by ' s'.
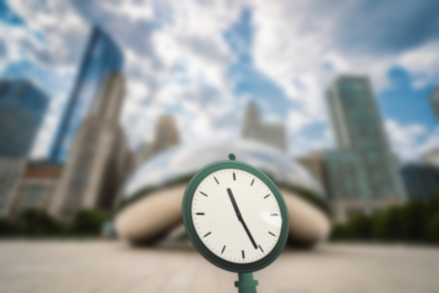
11 h 26 min
